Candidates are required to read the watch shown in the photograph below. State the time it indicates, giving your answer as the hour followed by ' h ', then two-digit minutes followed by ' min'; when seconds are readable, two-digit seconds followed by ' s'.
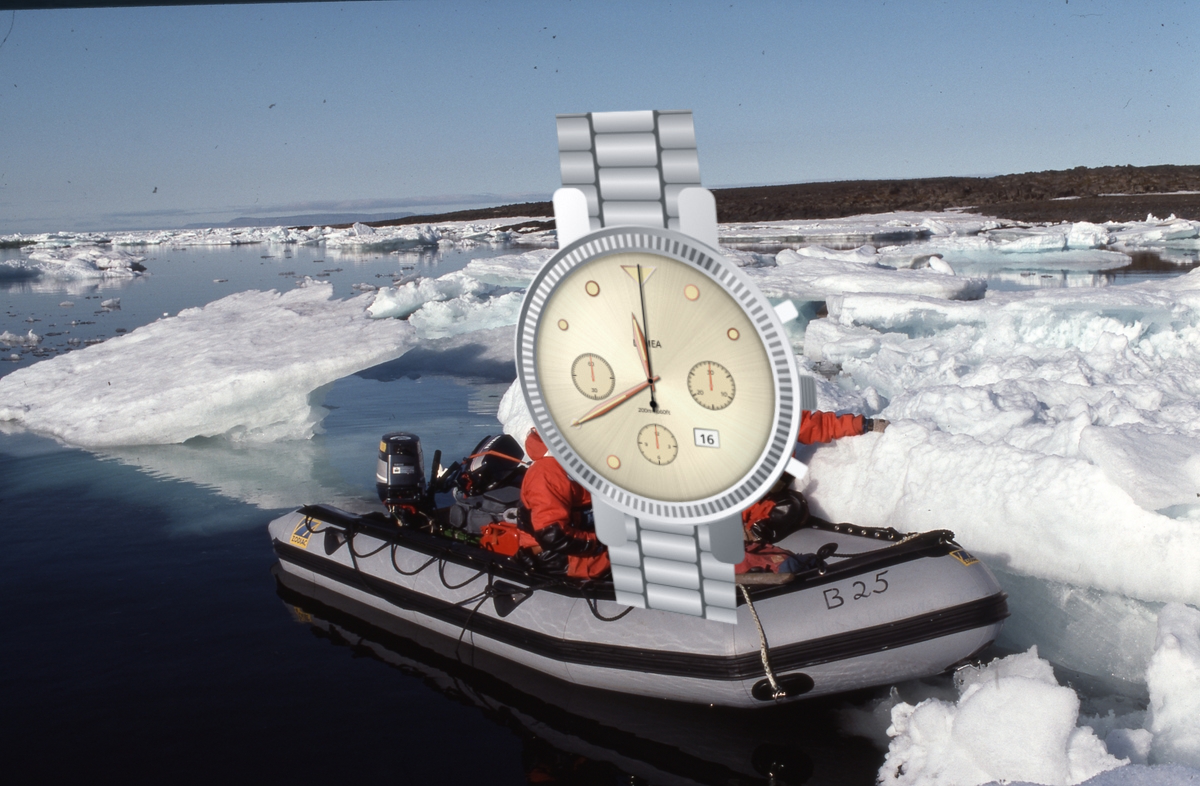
11 h 40 min
